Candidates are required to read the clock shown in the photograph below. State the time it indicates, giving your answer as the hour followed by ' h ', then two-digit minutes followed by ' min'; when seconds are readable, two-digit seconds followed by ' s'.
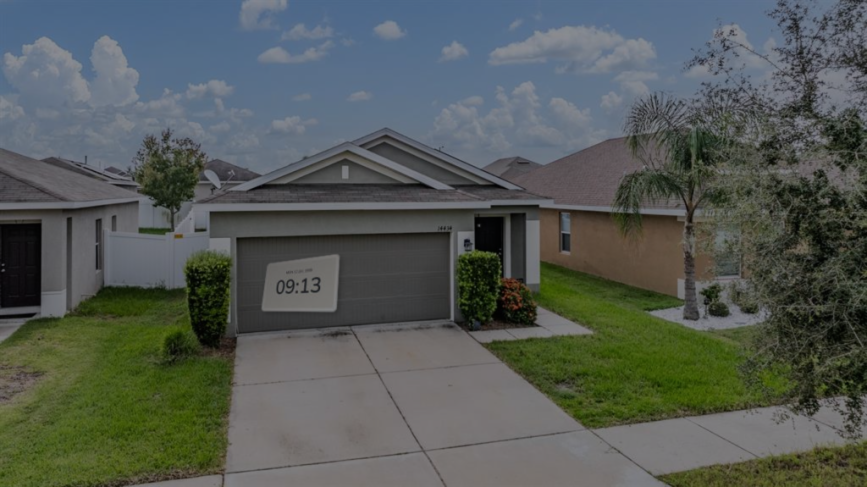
9 h 13 min
